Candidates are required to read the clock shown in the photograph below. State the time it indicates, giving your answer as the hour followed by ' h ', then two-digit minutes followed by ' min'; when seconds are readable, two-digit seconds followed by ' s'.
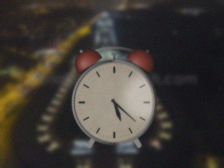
5 h 22 min
